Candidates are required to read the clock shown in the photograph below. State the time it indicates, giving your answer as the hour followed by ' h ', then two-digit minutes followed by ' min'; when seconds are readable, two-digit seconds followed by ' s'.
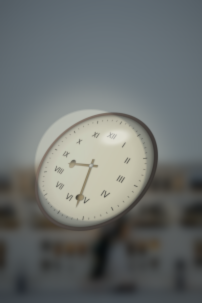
8 h 27 min
